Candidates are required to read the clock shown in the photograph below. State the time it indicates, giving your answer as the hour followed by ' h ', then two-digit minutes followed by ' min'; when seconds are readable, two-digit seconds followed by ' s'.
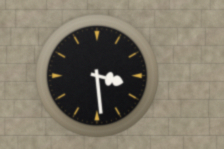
3 h 29 min
